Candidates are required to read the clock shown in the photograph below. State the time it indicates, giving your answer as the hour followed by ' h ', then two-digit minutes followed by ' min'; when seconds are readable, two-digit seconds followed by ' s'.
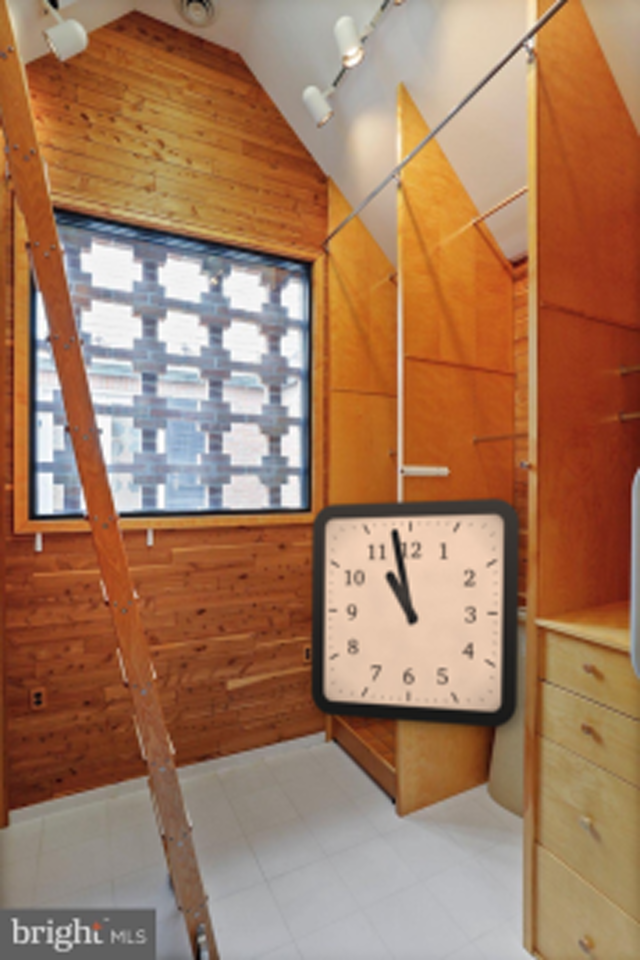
10 h 58 min
